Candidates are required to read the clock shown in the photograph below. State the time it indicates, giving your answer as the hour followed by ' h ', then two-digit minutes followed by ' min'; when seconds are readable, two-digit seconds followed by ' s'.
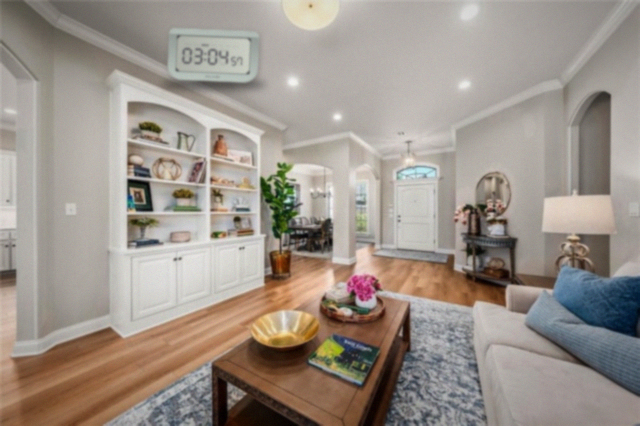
3 h 04 min
